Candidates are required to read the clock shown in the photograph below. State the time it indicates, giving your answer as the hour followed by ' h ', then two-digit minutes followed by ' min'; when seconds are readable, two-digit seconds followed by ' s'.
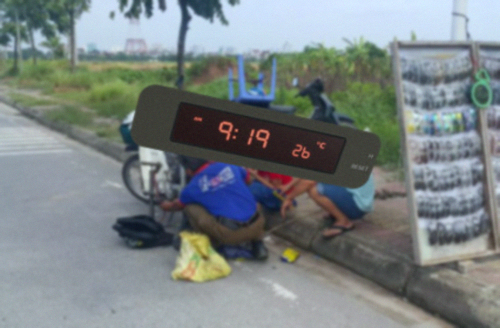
9 h 19 min
